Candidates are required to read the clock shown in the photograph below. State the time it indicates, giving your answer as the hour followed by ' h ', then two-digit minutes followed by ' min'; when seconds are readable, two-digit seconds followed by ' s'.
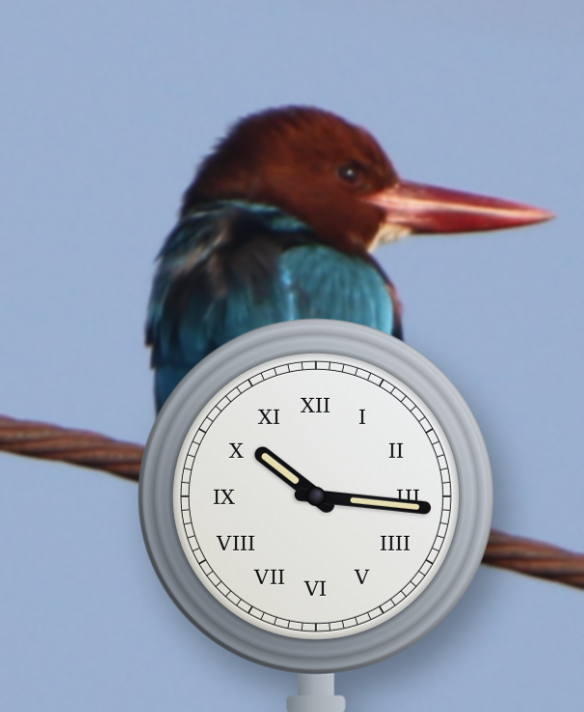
10 h 16 min
